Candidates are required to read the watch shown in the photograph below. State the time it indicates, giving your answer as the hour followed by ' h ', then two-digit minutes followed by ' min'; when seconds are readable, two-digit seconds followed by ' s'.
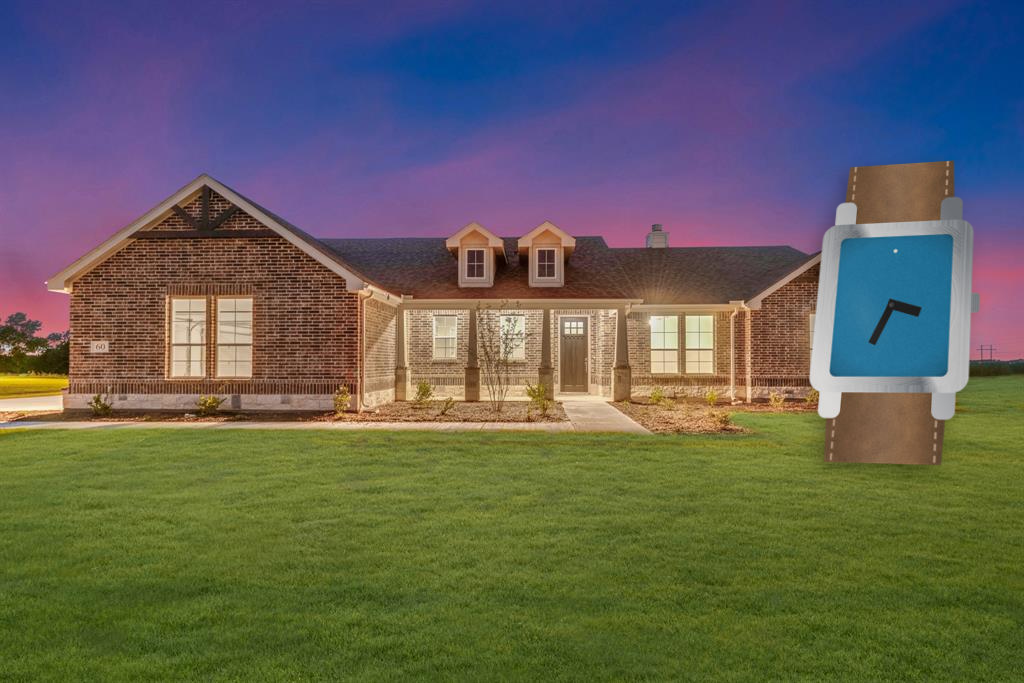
3 h 34 min
